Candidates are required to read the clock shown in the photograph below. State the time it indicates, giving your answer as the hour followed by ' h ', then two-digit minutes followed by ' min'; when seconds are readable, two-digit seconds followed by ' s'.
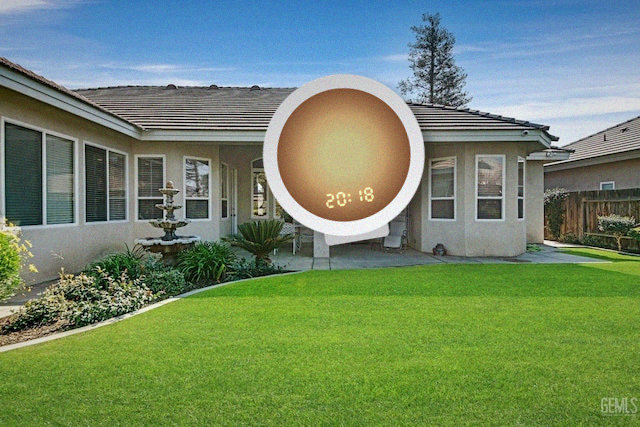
20 h 18 min
